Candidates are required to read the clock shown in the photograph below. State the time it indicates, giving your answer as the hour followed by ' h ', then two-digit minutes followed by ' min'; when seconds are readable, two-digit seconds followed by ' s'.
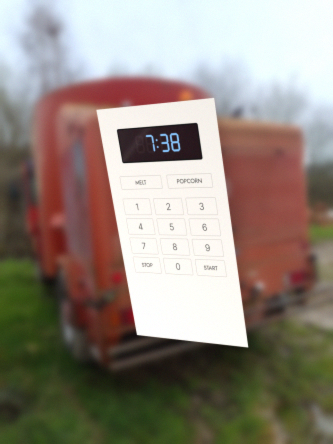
7 h 38 min
